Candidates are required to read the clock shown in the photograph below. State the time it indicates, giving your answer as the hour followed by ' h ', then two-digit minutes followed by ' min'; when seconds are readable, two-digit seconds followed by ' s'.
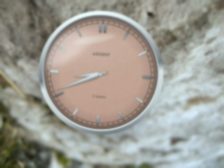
8 h 41 min
